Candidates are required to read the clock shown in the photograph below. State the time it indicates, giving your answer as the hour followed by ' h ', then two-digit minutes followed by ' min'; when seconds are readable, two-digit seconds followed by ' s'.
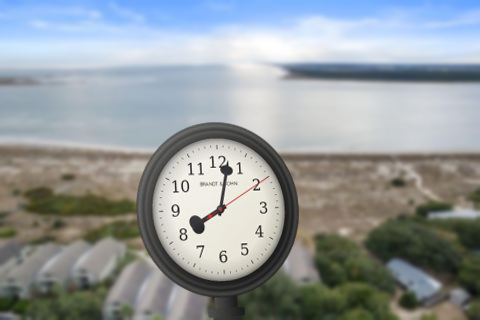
8 h 02 min 10 s
